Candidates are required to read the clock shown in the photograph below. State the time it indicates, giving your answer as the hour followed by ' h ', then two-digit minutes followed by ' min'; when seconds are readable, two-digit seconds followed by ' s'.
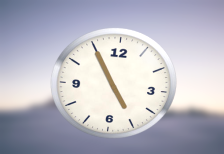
4 h 55 min
